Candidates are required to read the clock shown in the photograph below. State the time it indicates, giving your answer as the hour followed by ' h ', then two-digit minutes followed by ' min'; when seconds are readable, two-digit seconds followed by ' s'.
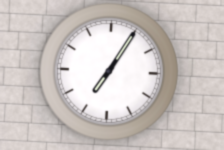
7 h 05 min
